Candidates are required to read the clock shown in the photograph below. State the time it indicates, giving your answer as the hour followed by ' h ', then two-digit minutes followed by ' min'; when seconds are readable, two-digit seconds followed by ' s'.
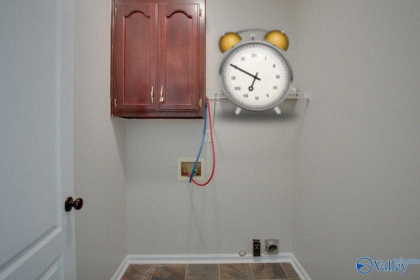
6 h 50 min
